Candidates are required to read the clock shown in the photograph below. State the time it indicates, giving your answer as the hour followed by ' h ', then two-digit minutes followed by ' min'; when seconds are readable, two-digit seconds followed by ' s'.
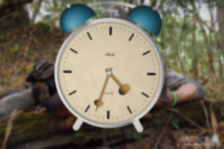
4 h 33 min
